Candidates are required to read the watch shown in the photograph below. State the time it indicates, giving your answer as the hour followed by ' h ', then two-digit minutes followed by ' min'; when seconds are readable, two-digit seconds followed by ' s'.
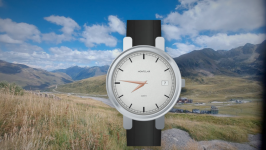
7 h 46 min
